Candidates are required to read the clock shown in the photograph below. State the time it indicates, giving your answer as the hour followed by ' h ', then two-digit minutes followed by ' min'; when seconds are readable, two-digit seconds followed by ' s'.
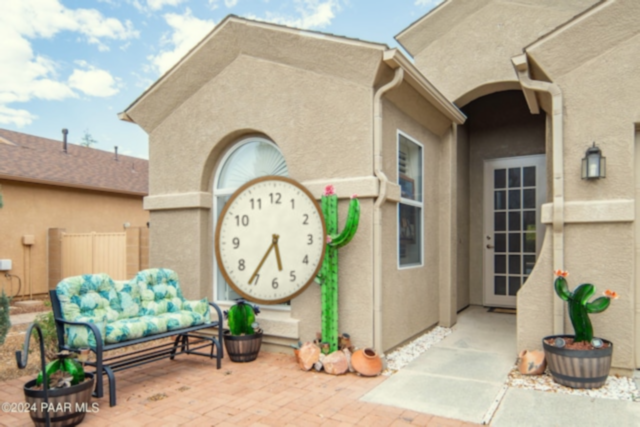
5 h 36 min
